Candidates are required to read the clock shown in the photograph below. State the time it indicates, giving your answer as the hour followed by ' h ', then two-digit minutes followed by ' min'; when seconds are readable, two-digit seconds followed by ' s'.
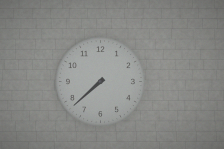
7 h 38 min
